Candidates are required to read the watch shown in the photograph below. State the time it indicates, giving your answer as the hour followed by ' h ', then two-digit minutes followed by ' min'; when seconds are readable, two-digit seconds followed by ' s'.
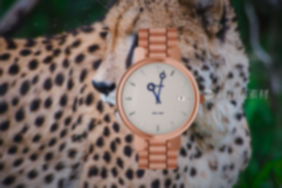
11 h 02 min
